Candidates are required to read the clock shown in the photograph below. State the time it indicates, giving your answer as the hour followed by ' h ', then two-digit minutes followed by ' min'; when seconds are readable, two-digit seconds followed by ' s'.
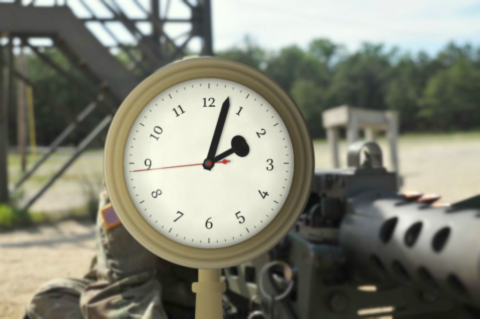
2 h 02 min 44 s
